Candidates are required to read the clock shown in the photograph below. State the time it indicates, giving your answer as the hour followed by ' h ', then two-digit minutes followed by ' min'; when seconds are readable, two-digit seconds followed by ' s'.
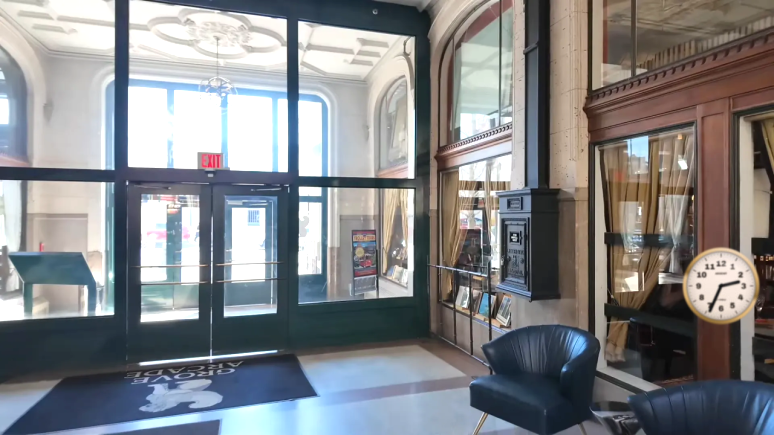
2 h 34 min
